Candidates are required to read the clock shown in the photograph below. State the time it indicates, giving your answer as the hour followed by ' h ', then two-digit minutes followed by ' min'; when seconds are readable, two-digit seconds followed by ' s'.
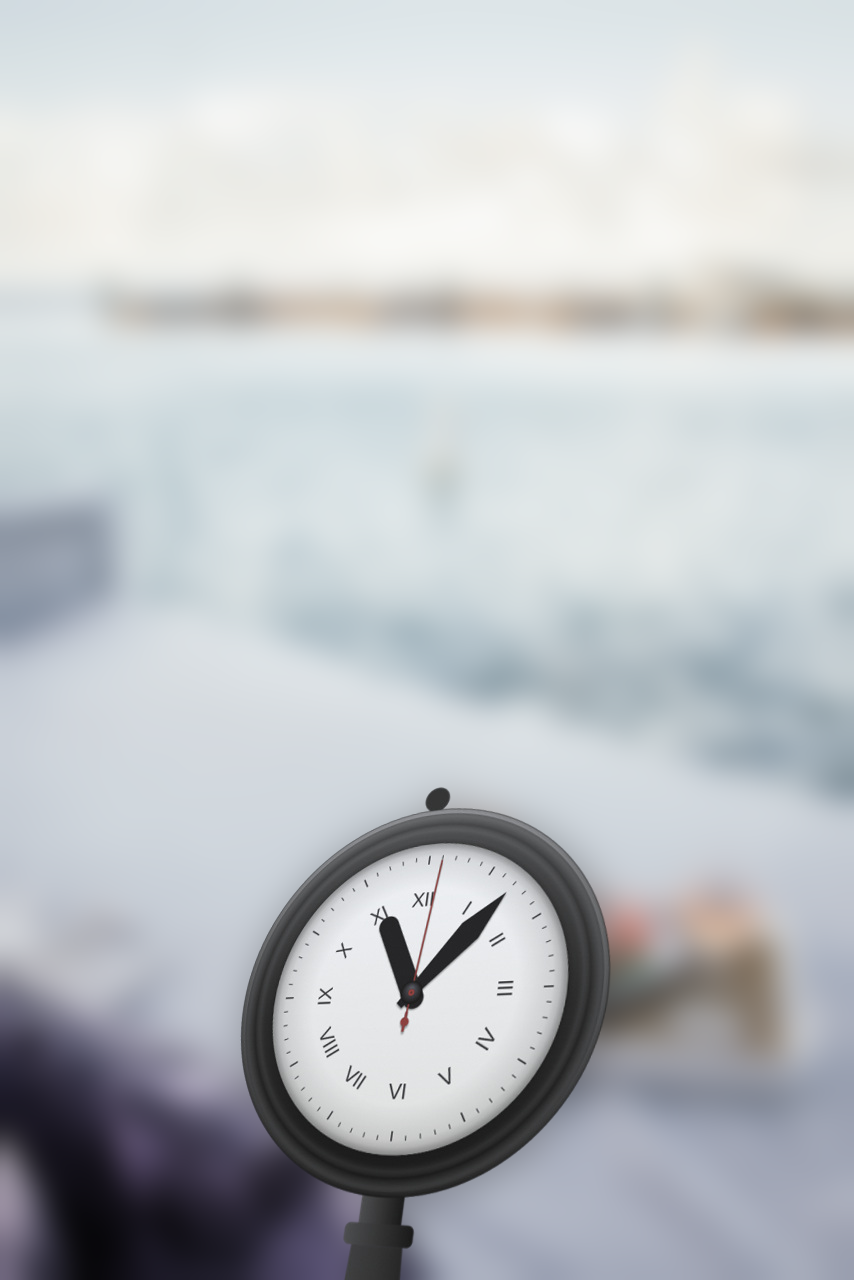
11 h 07 min 01 s
